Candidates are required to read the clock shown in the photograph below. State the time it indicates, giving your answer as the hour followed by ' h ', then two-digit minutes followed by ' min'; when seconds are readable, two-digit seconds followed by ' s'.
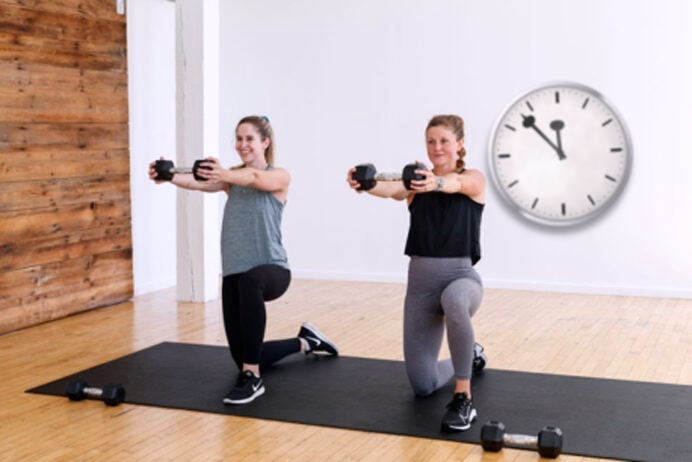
11 h 53 min
